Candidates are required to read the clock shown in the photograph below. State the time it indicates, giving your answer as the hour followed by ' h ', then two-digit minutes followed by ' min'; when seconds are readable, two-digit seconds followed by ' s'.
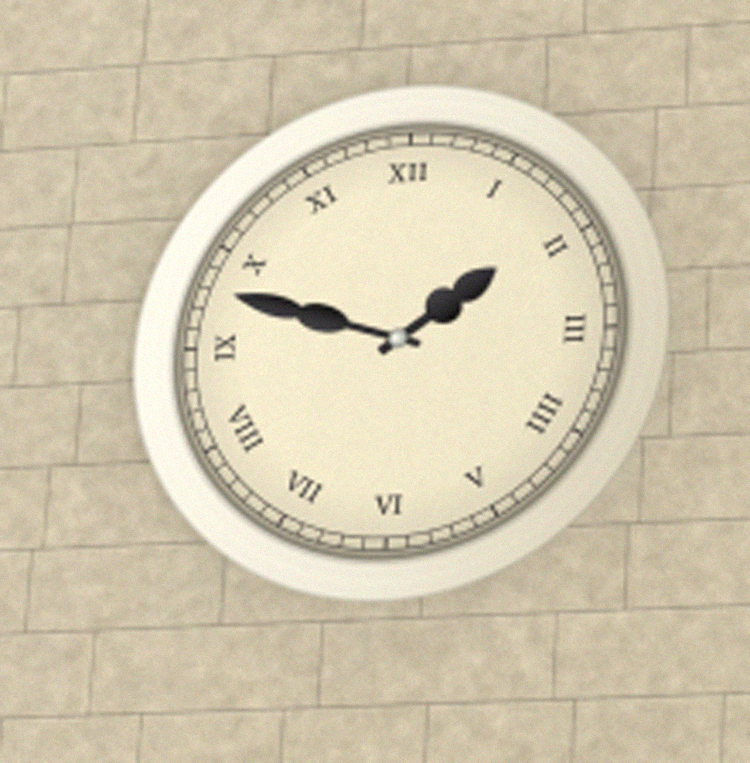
1 h 48 min
